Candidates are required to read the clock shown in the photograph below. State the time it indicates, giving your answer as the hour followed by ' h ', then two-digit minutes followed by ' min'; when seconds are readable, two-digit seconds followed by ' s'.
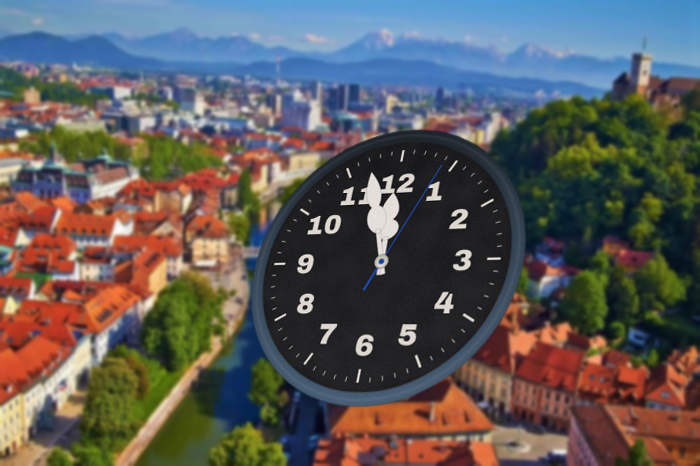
11 h 57 min 04 s
